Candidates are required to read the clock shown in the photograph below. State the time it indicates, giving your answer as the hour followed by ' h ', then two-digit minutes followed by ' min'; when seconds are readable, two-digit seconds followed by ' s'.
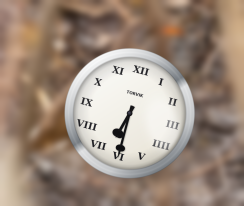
6 h 30 min
